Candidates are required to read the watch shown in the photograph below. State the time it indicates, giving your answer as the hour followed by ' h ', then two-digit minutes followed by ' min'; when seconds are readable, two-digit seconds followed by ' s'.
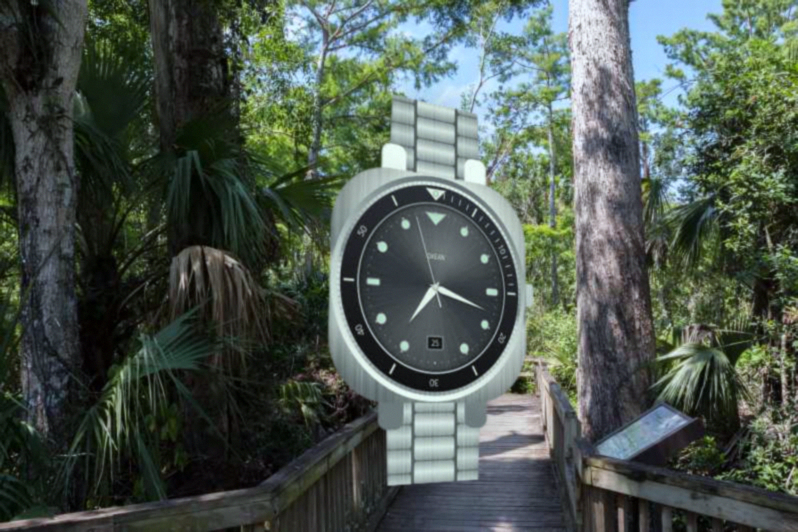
7 h 17 min 57 s
